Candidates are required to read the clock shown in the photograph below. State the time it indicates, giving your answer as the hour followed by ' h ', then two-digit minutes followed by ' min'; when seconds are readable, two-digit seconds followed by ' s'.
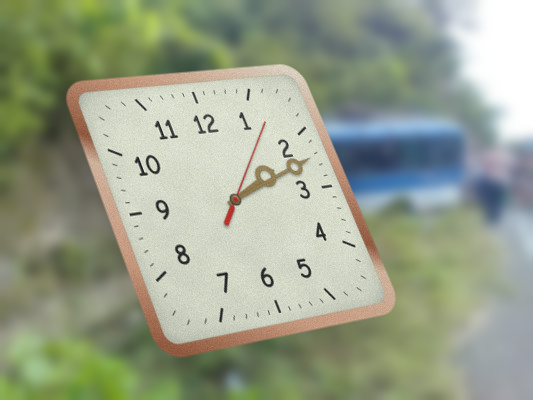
2 h 12 min 07 s
